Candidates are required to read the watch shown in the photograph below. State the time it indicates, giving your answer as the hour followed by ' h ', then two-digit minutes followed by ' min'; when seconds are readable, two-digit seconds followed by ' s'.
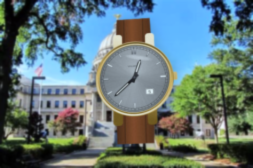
12 h 38 min
